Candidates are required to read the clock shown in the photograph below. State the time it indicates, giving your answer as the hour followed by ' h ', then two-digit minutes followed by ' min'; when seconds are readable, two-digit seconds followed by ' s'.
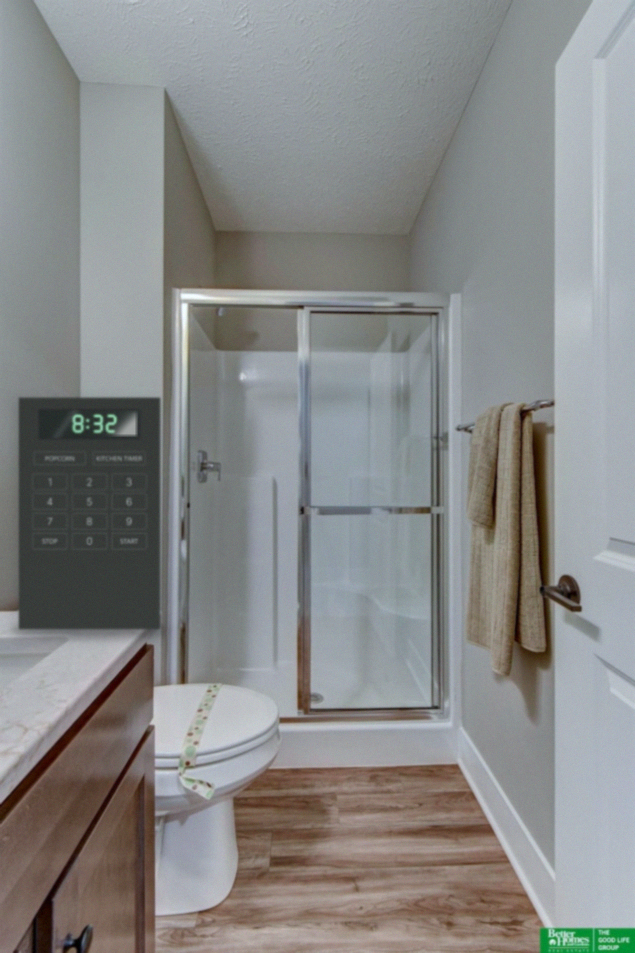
8 h 32 min
